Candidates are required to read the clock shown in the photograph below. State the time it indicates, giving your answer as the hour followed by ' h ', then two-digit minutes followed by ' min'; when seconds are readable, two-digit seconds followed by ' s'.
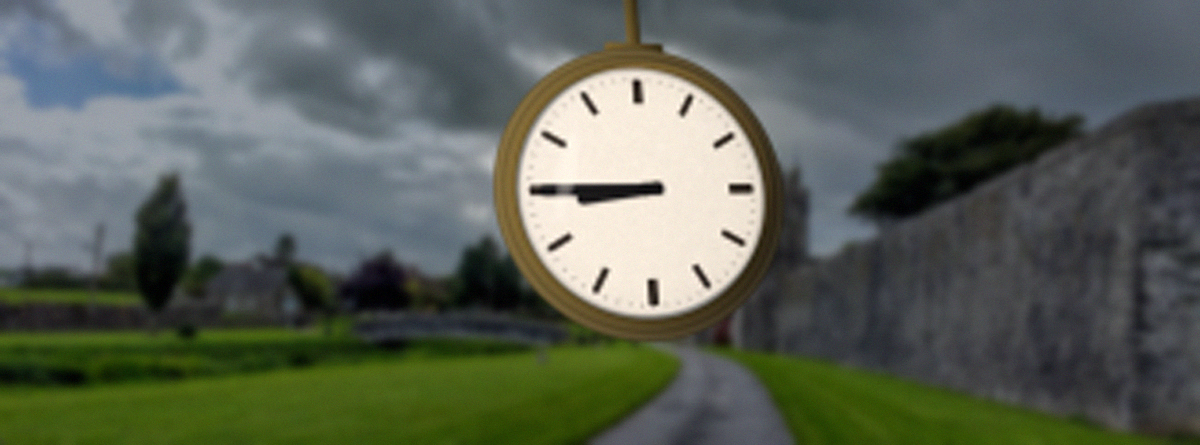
8 h 45 min
